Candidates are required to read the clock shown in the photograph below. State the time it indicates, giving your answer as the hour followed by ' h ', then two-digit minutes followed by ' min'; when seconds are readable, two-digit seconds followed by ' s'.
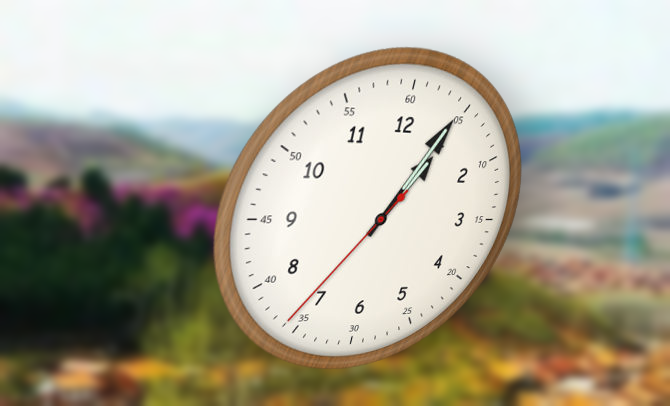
1 h 04 min 36 s
